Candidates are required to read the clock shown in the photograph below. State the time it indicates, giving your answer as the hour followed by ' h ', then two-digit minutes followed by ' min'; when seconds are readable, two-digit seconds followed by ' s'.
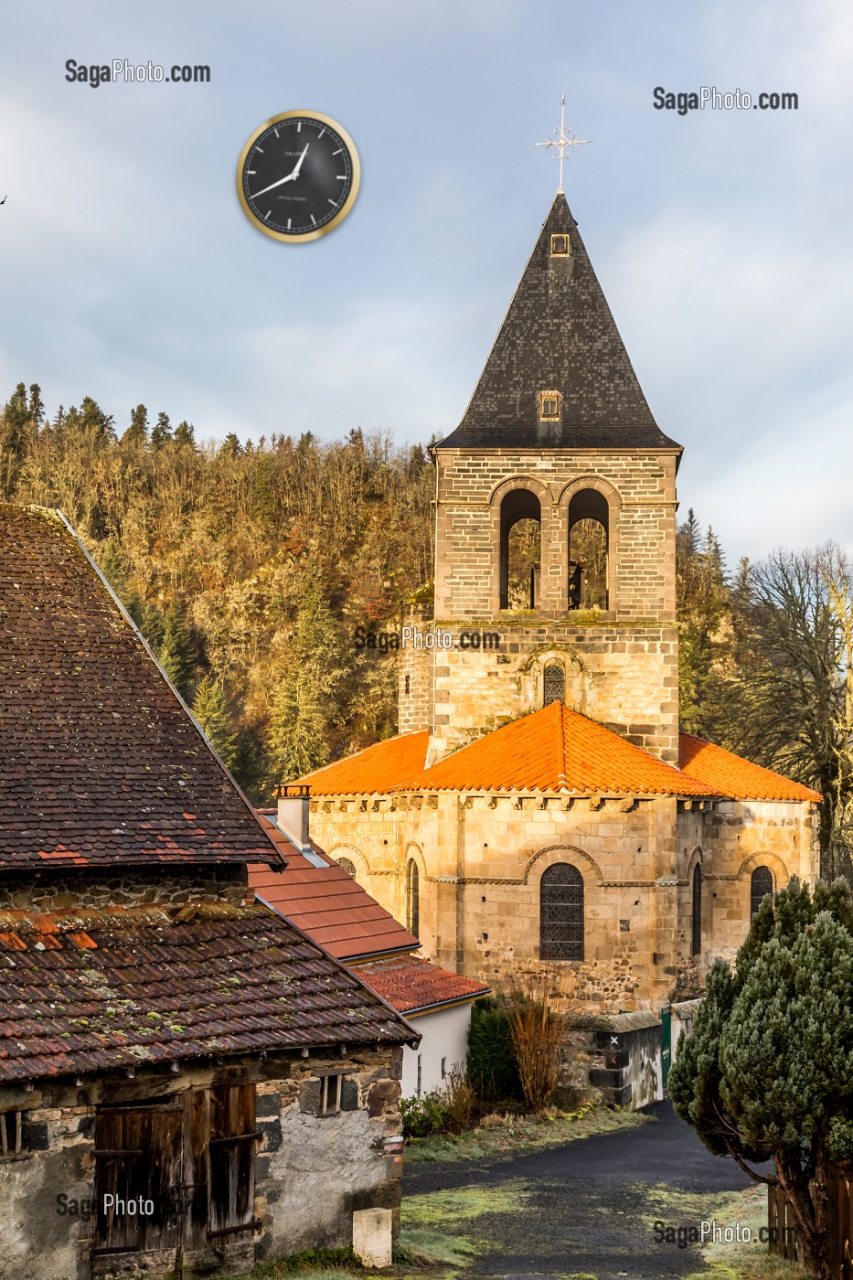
12 h 40 min
